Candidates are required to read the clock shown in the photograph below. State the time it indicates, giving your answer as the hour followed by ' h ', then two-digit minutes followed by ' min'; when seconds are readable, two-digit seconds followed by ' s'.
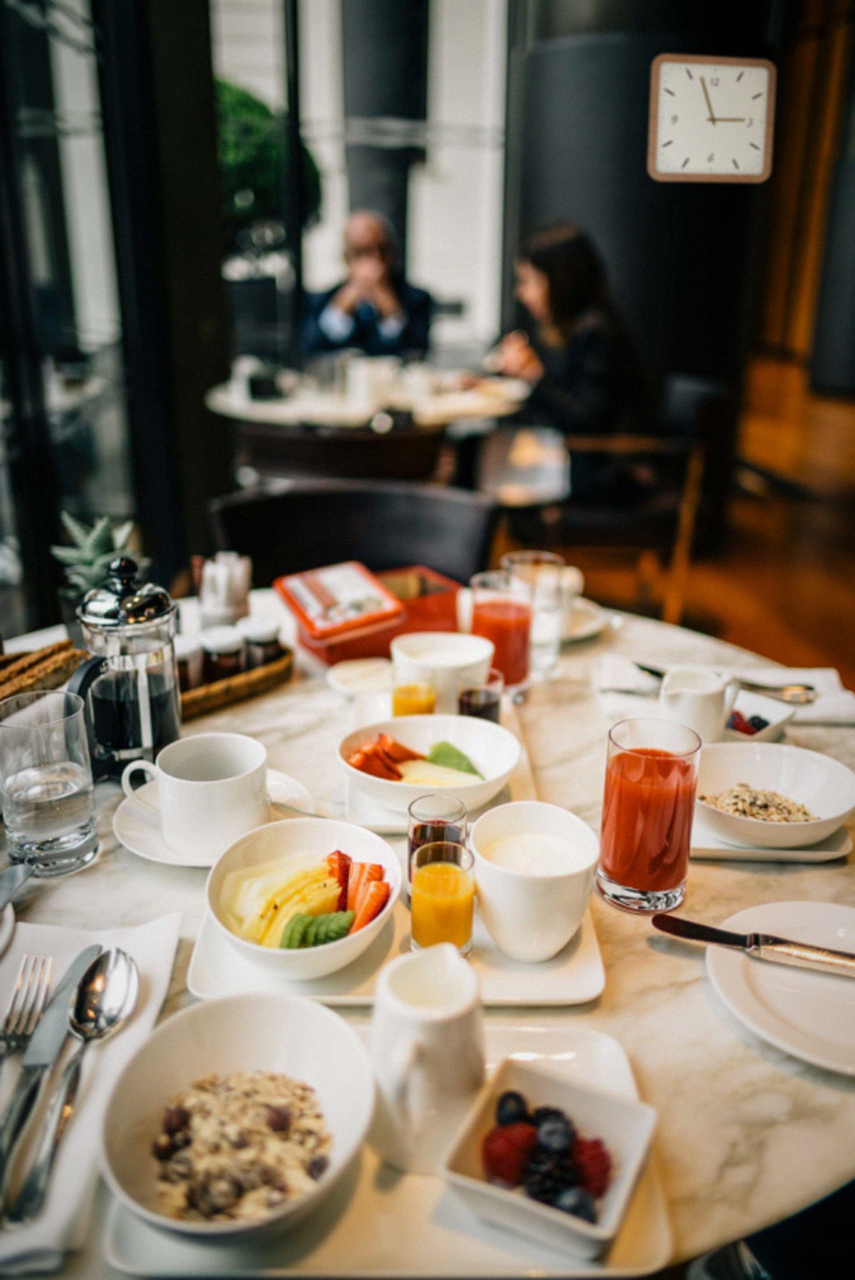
2 h 57 min
